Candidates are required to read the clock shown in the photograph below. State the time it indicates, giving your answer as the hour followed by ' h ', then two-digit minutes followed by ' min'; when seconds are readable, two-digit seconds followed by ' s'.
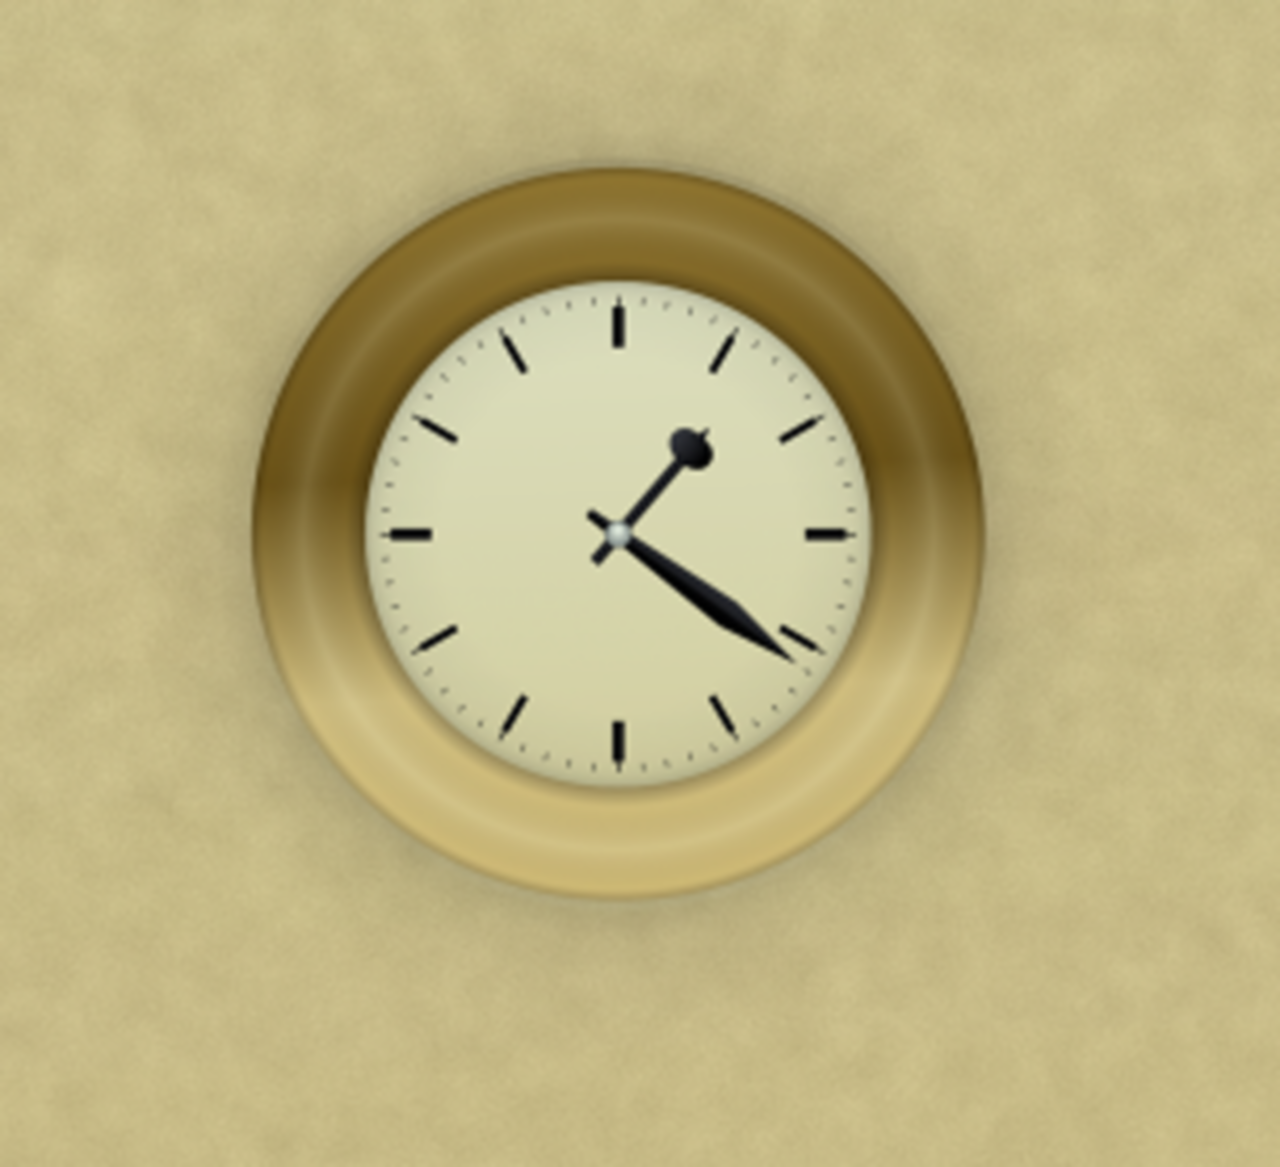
1 h 21 min
